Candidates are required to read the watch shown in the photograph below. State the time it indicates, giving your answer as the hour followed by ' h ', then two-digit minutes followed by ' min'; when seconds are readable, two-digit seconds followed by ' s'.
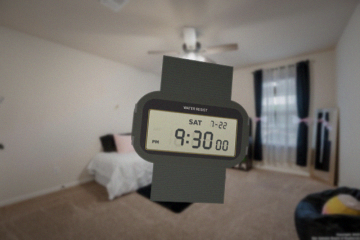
9 h 30 min 00 s
